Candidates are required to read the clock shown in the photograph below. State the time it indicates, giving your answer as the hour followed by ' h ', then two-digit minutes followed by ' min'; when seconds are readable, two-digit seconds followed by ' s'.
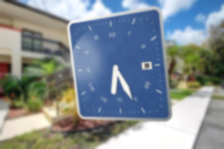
6 h 26 min
